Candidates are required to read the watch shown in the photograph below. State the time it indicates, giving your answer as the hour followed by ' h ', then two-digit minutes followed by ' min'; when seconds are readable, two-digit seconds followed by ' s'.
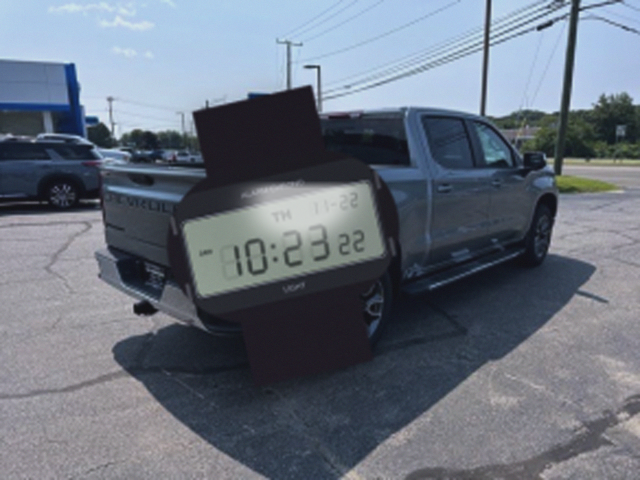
10 h 23 min 22 s
